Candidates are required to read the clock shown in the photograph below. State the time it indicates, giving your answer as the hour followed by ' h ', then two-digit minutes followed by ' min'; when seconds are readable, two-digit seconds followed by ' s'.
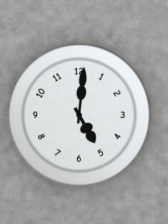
5 h 01 min
